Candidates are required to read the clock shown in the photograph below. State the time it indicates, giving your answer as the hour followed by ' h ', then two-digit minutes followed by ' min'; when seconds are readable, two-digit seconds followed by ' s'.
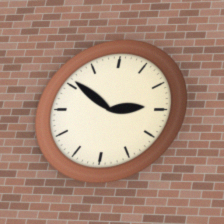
2 h 51 min
